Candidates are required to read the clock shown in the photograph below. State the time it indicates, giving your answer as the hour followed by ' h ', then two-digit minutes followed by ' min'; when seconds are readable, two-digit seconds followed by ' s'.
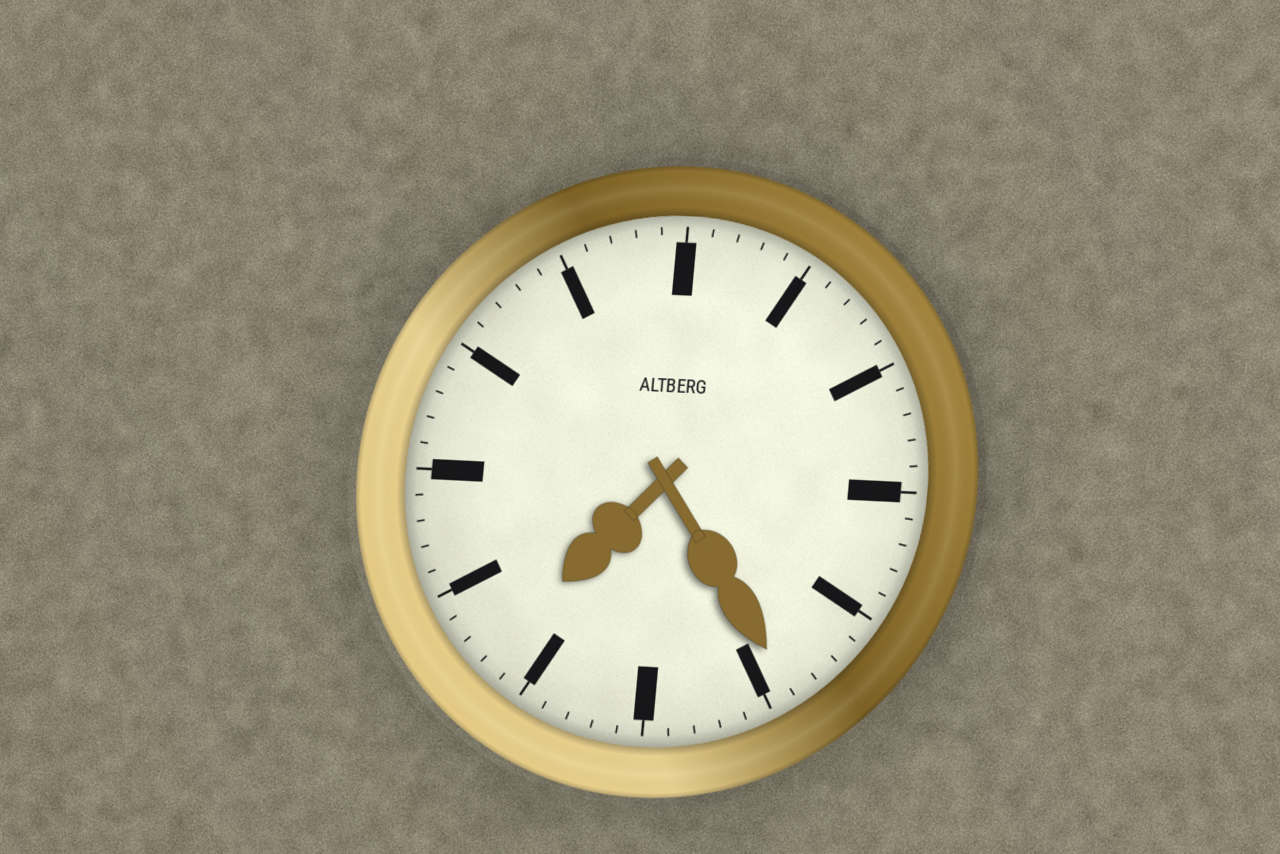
7 h 24 min
